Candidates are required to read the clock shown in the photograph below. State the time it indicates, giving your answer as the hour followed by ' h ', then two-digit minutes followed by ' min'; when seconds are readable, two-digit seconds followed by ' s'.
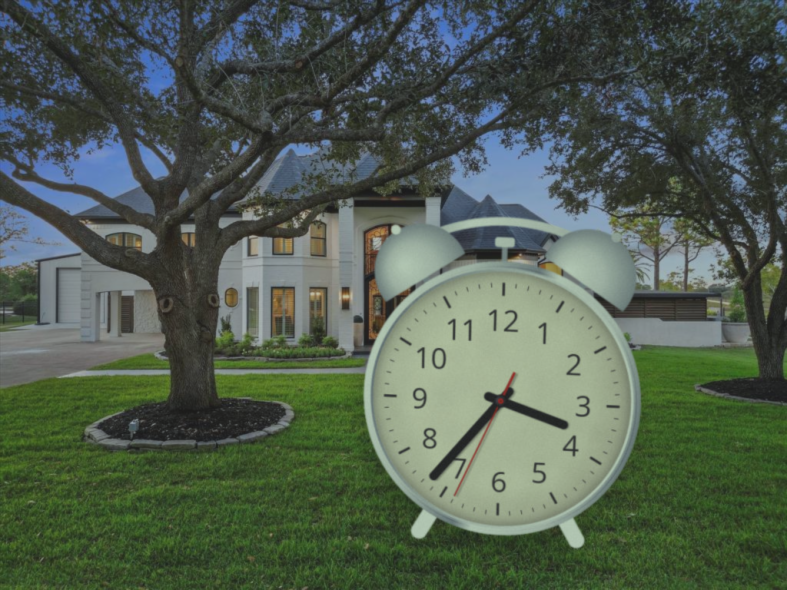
3 h 36 min 34 s
